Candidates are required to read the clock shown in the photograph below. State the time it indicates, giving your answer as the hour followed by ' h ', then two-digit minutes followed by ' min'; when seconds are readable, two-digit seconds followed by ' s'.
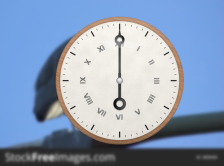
6 h 00 min
